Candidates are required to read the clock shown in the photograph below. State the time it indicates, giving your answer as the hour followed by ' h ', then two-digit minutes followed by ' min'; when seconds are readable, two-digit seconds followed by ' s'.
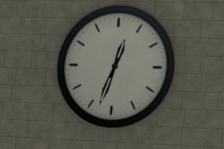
12 h 33 min
